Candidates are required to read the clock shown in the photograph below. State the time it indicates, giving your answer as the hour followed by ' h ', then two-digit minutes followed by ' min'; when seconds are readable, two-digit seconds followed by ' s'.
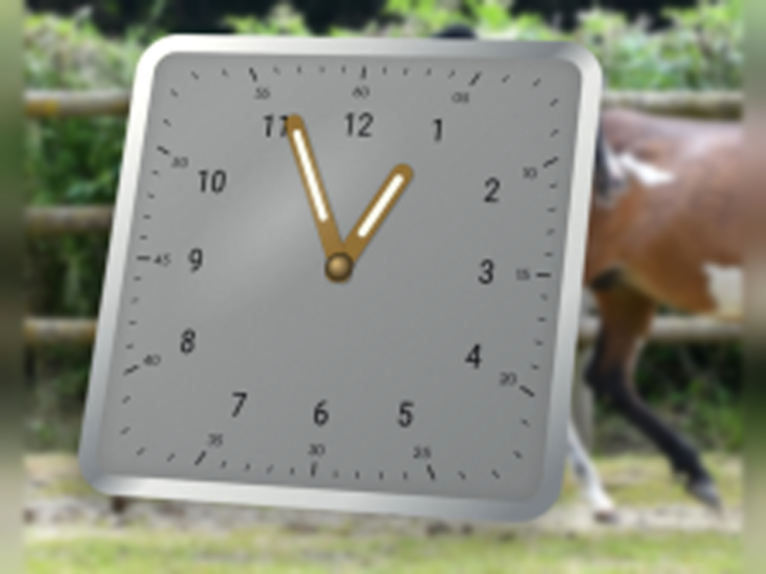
12 h 56 min
